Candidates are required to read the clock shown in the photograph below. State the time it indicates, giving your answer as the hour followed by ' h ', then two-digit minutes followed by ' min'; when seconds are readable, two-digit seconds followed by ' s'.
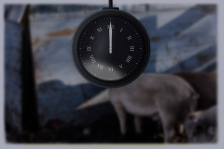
12 h 00 min
